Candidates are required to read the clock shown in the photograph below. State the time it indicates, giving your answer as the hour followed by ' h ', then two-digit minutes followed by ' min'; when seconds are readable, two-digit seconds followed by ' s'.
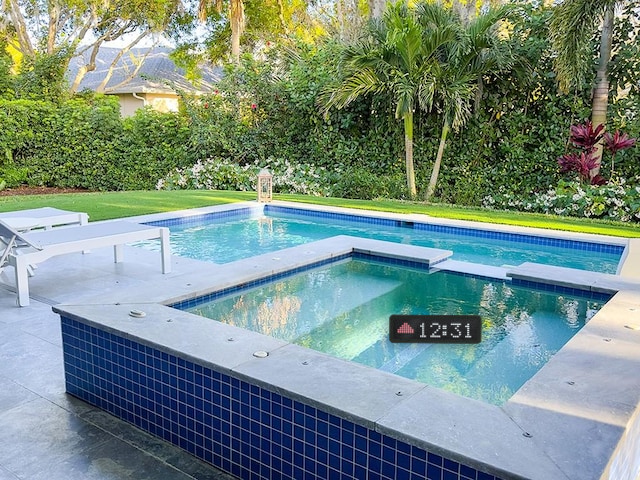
12 h 31 min
